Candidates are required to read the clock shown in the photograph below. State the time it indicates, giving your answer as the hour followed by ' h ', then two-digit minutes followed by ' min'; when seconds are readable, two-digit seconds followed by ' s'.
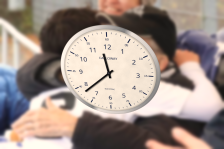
11 h 38 min
